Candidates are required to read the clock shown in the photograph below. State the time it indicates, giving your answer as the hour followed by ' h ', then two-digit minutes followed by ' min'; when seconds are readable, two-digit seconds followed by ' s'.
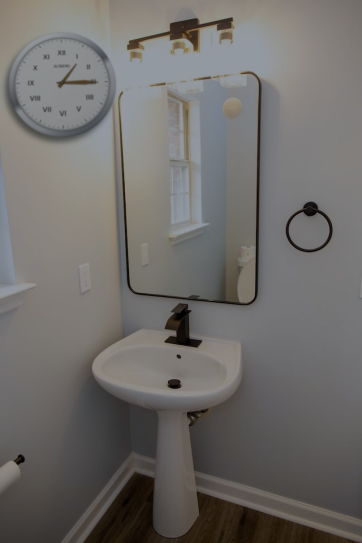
1 h 15 min
